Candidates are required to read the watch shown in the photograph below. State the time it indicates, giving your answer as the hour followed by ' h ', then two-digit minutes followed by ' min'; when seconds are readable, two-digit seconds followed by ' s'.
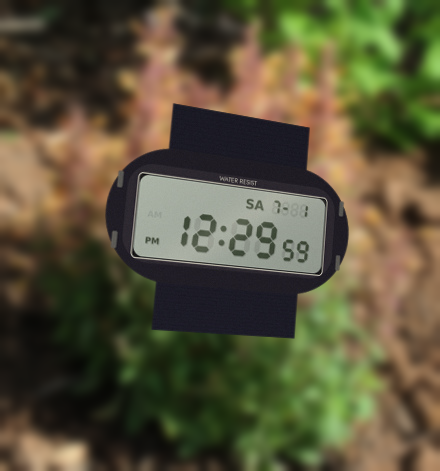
12 h 29 min 59 s
